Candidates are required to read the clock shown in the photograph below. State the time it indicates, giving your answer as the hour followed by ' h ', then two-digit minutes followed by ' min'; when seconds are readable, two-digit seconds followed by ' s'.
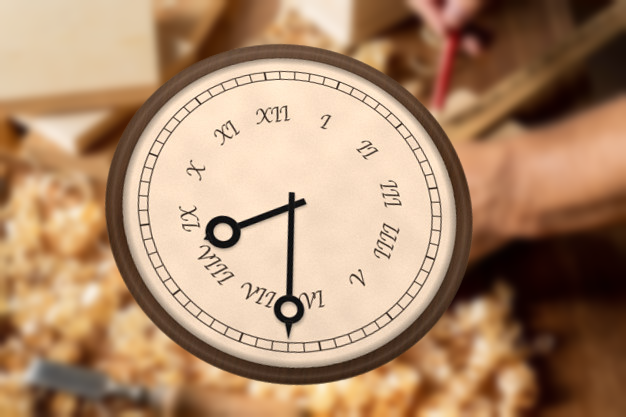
8 h 32 min
